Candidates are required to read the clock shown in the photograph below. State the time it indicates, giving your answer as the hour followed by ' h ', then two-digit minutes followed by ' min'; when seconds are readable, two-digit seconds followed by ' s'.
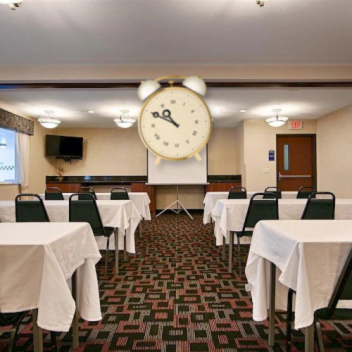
10 h 50 min
